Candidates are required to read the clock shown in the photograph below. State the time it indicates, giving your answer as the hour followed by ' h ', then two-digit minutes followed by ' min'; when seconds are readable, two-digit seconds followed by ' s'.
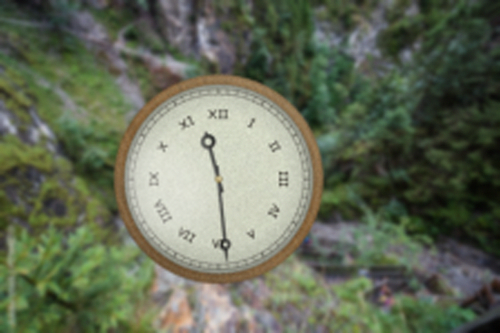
11 h 29 min
